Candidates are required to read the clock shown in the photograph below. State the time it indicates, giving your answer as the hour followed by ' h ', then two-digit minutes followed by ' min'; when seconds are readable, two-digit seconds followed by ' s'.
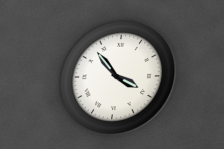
3 h 53 min
